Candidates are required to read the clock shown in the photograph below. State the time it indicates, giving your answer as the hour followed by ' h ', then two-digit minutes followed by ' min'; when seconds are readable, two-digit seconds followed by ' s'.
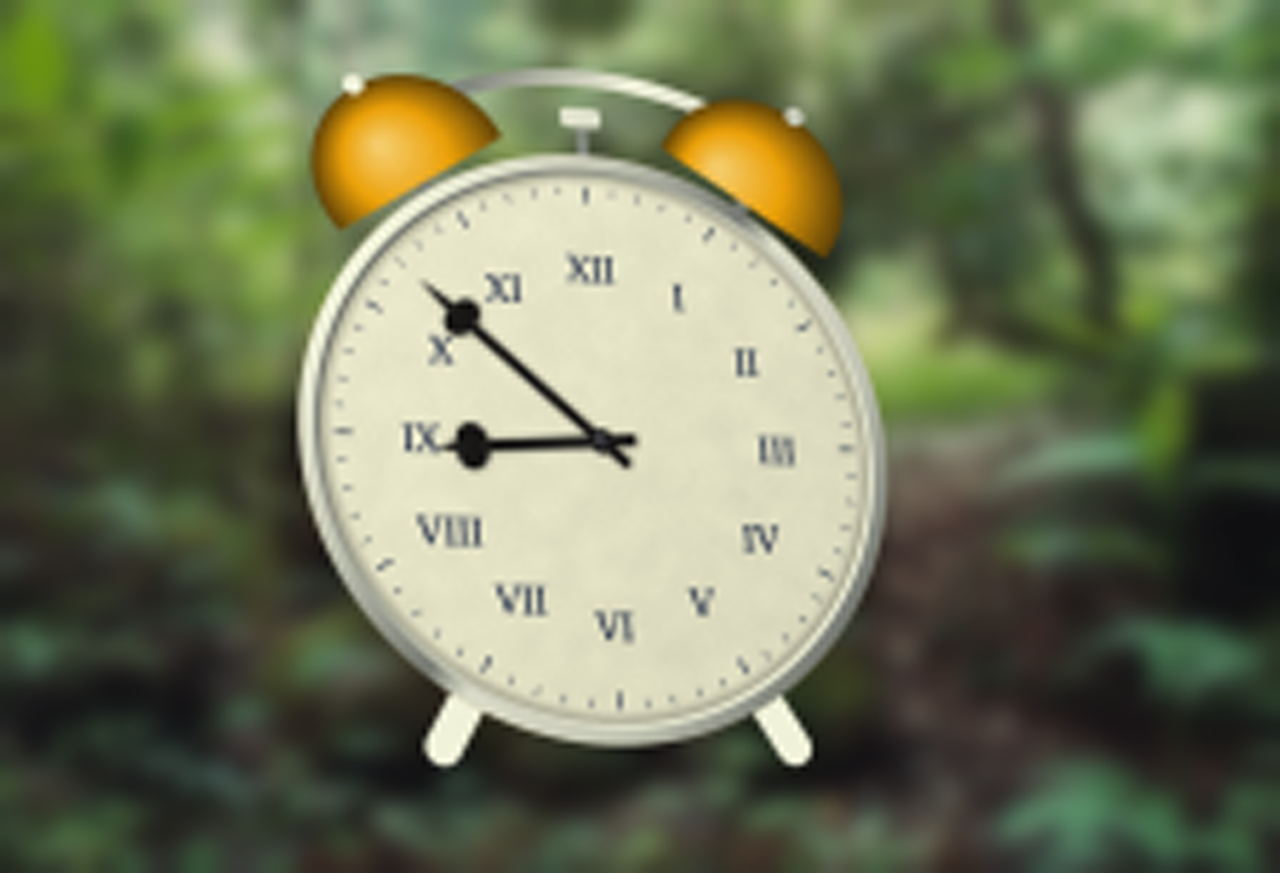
8 h 52 min
